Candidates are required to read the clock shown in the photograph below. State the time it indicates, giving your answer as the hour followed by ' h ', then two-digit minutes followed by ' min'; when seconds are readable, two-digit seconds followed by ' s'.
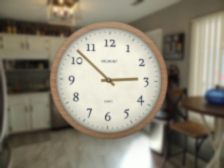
2 h 52 min
